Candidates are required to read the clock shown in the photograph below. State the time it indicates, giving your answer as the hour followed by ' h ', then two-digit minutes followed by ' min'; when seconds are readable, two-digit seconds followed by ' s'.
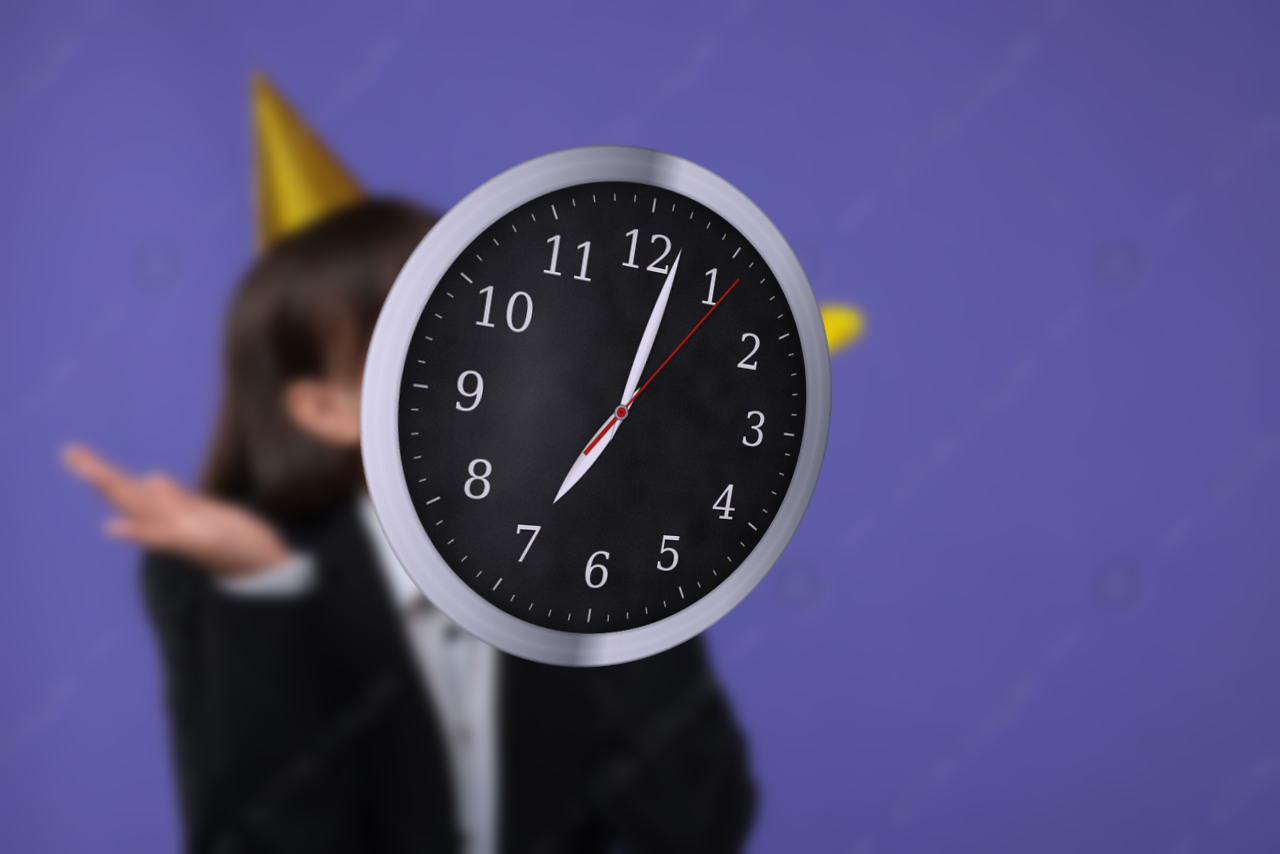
7 h 02 min 06 s
